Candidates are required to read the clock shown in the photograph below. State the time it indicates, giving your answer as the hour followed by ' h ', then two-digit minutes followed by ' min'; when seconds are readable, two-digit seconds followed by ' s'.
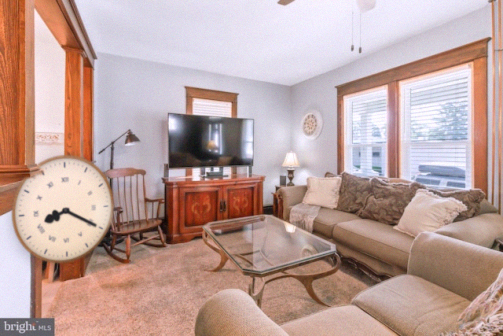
8 h 20 min
